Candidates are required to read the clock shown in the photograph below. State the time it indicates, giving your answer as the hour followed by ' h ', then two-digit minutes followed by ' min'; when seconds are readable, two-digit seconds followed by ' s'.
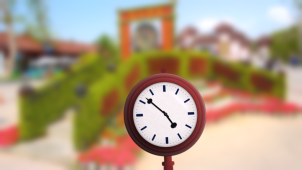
4 h 52 min
